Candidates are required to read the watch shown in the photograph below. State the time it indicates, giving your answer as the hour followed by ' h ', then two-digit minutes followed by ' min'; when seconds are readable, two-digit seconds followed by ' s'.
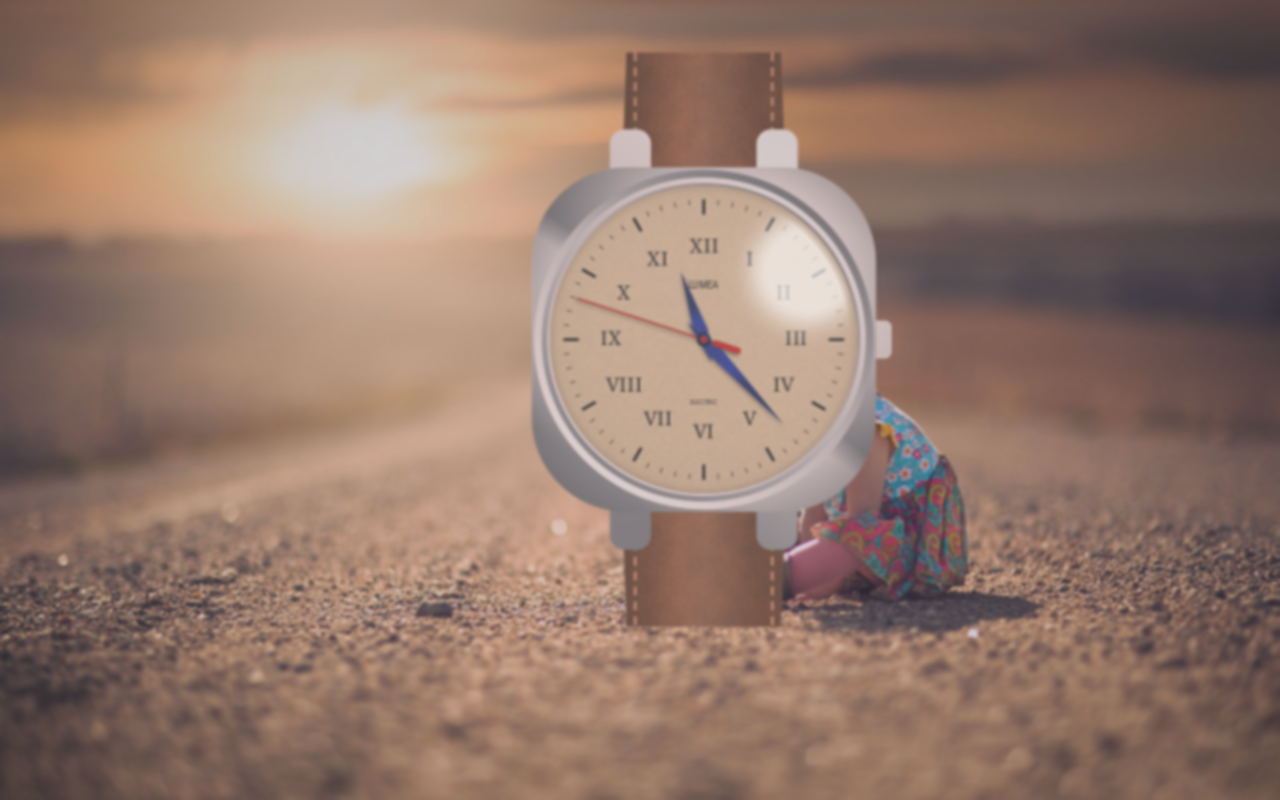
11 h 22 min 48 s
